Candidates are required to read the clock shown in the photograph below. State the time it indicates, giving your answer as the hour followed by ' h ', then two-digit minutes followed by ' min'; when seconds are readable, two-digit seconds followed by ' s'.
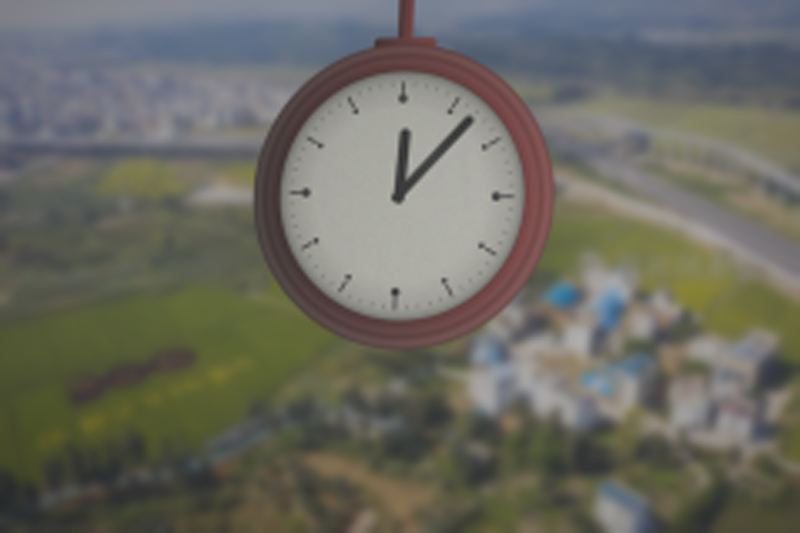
12 h 07 min
